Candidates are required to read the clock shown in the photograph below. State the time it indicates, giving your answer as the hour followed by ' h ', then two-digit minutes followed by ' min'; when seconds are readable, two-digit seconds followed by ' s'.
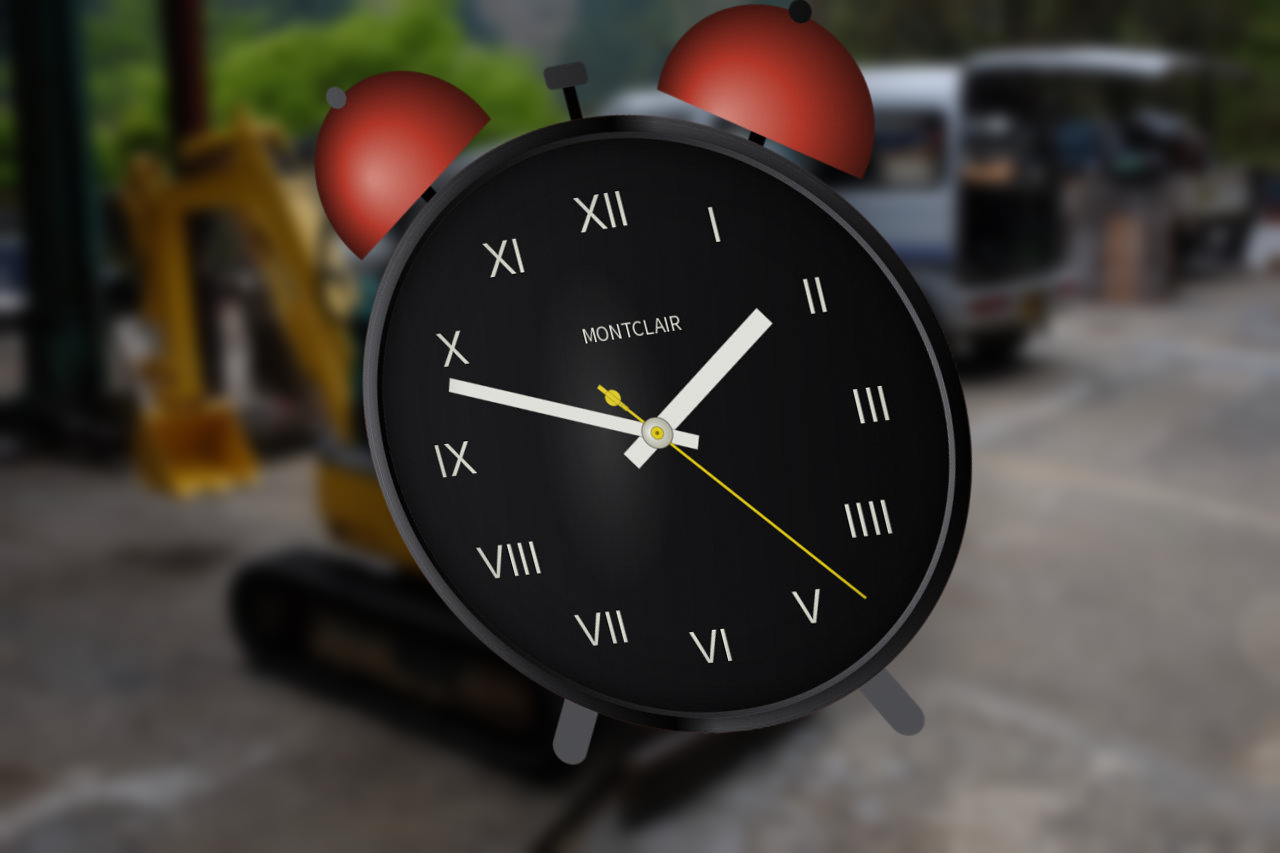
1 h 48 min 23 s
